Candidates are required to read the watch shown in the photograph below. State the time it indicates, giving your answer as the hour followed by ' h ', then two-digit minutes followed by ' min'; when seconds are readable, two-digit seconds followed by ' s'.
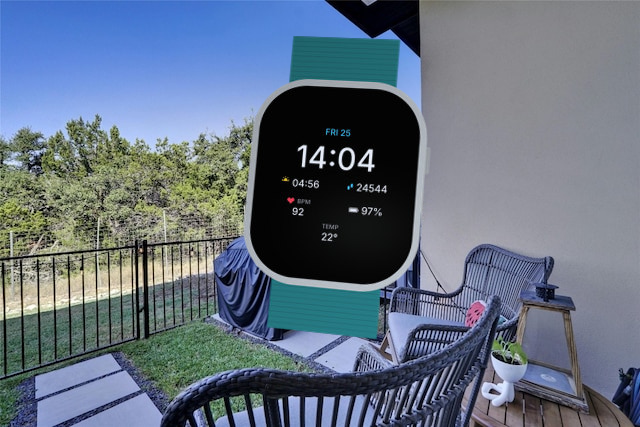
14 h 04 min
